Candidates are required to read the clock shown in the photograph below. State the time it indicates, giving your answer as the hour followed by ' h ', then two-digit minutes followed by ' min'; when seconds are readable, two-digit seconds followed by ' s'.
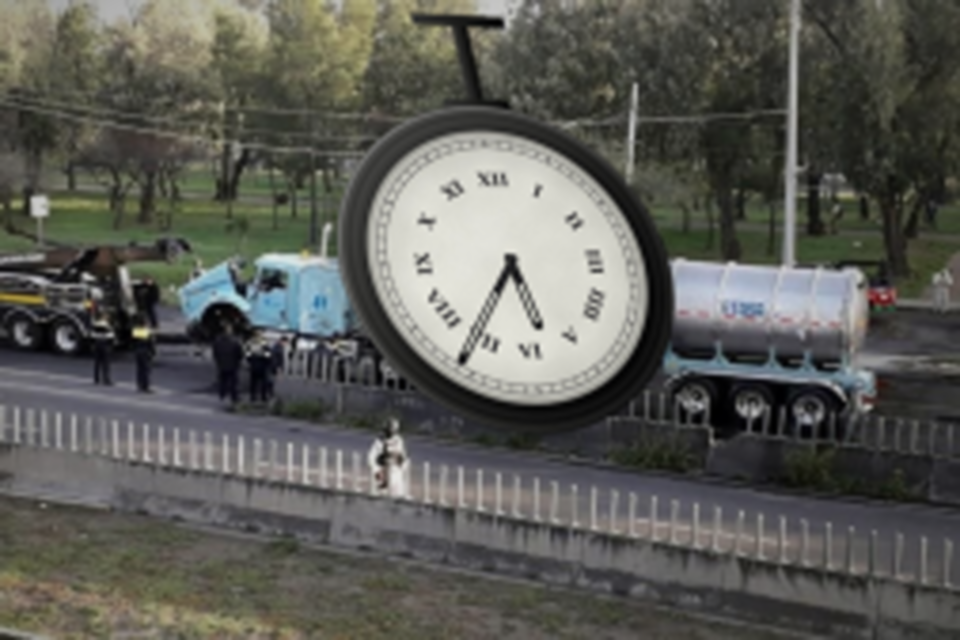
5 h 36 min
